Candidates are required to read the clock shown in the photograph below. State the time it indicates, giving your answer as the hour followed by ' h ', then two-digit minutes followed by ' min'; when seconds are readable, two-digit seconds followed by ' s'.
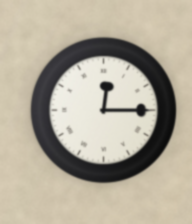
12 h 15 min
